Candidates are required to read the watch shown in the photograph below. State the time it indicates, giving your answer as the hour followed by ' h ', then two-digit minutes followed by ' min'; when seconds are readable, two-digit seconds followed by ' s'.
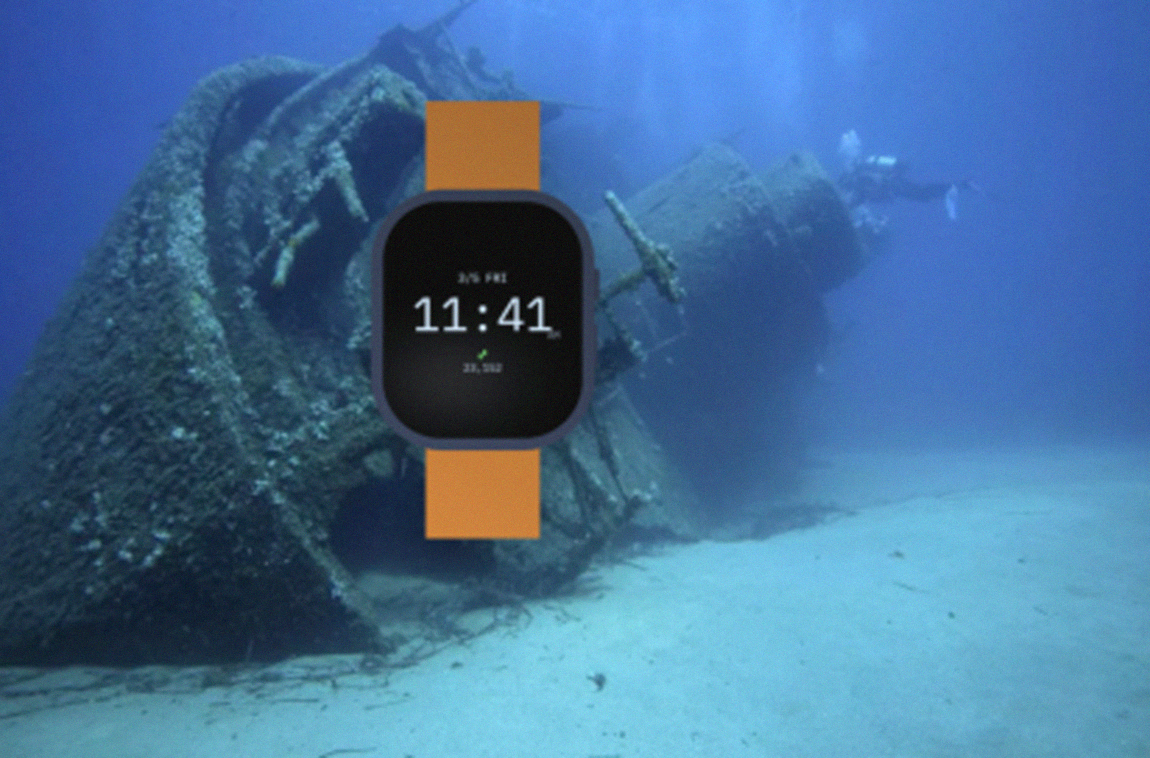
11 h 41 min
